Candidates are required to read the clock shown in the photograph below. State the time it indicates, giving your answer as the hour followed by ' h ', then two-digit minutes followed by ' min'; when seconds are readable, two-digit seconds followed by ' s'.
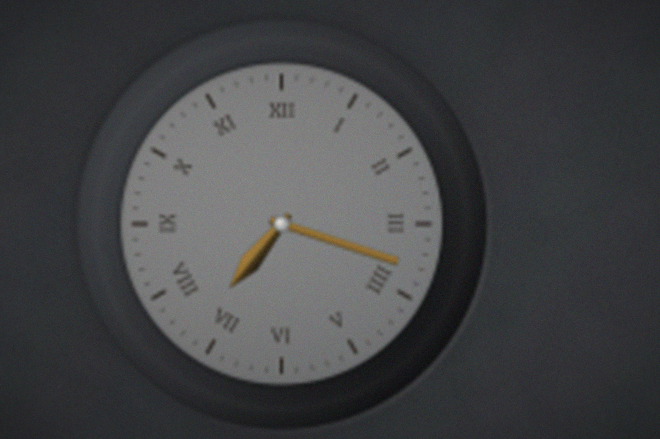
7 h 18 min
